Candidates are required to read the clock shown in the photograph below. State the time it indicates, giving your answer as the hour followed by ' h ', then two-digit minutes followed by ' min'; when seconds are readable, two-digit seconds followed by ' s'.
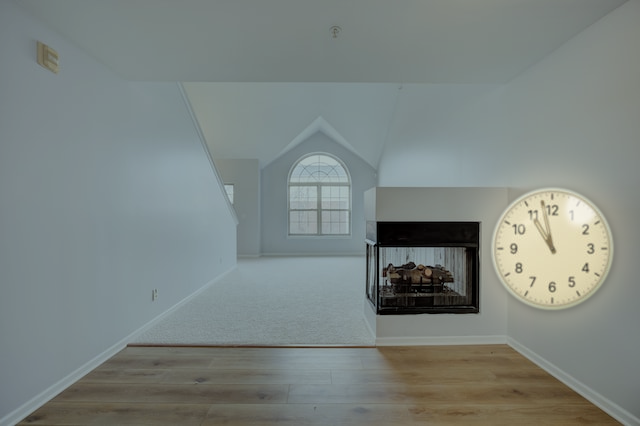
10 h 58 min
